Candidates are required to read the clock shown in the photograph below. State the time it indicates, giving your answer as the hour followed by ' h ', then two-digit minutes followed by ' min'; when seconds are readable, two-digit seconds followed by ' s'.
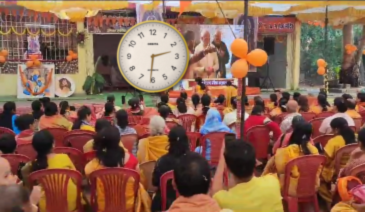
2 h 31 min
